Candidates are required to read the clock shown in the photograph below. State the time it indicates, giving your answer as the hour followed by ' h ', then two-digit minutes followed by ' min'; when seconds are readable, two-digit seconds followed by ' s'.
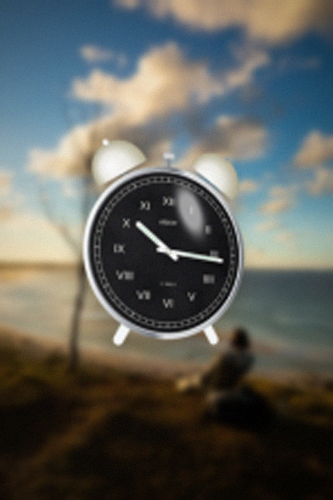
10 h 16 min
